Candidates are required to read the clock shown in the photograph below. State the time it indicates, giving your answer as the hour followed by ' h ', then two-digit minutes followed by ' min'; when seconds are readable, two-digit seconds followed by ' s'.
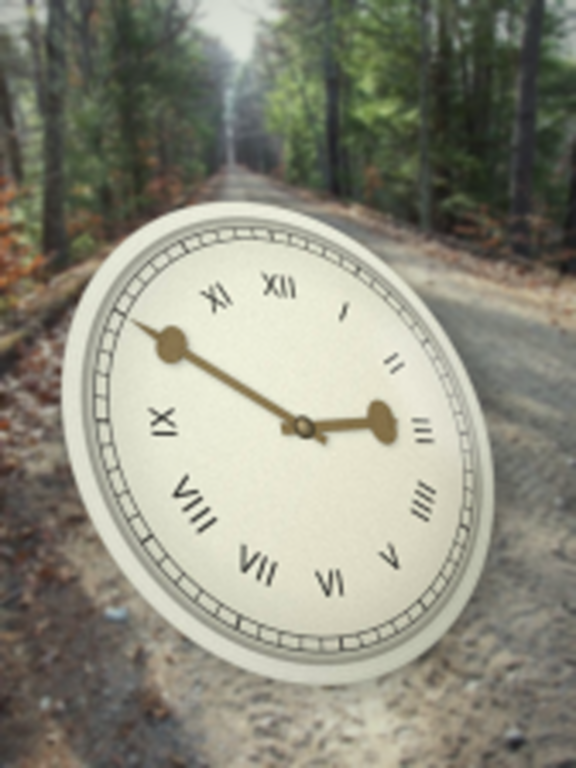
2 h 50 min
